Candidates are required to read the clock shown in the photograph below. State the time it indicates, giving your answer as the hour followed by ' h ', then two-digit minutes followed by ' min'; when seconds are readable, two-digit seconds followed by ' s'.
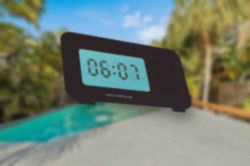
6 h 07 min
